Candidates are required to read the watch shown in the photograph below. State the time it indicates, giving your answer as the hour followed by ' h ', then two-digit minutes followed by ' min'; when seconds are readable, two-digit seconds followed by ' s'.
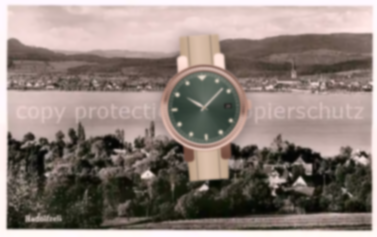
10 h 08 min
